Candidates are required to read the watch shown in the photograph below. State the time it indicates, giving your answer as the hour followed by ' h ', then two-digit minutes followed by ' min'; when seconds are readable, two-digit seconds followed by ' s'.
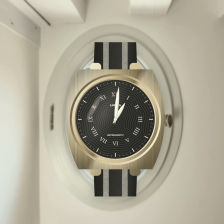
1 h 01 min
